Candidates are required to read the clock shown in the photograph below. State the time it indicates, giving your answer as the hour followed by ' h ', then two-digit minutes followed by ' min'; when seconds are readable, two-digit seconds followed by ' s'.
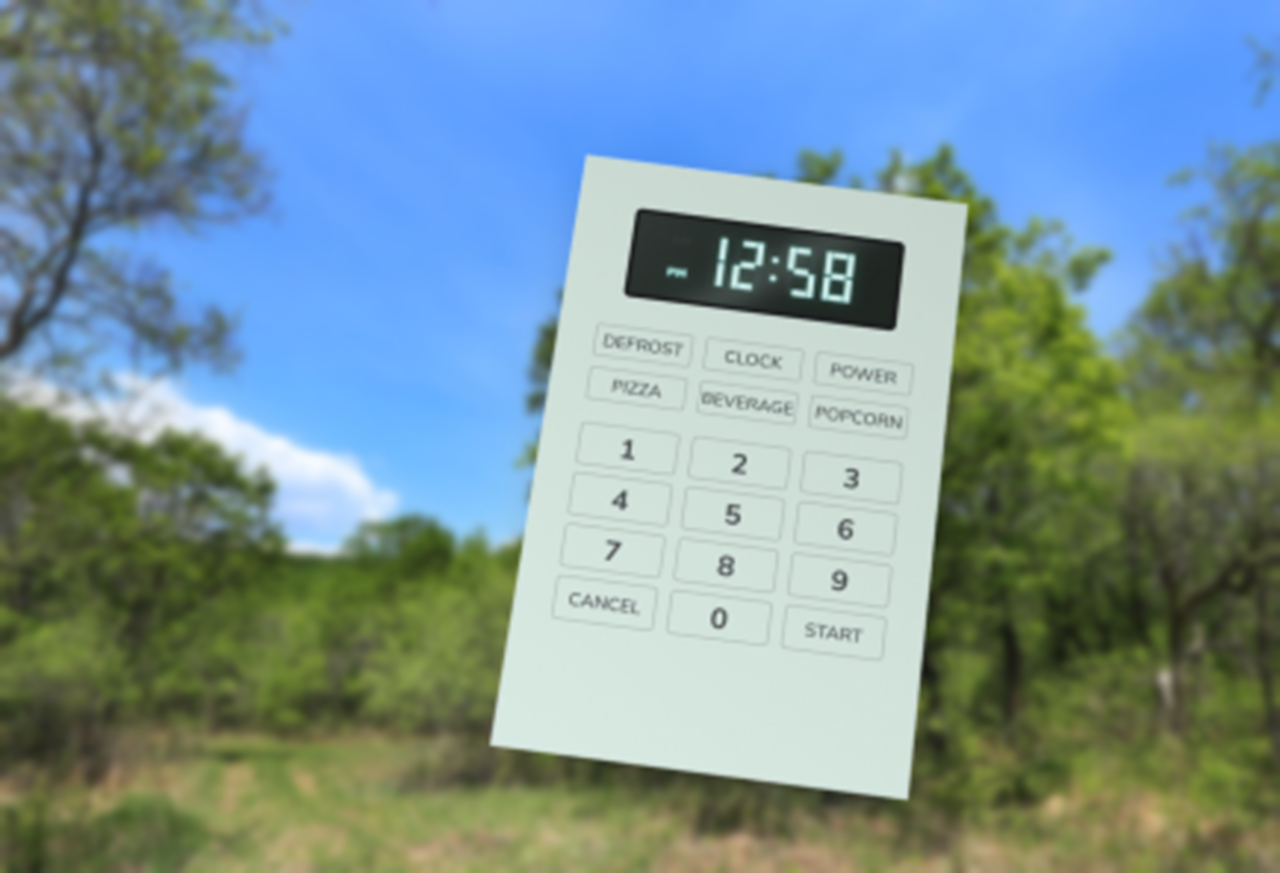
12 h 58 min
